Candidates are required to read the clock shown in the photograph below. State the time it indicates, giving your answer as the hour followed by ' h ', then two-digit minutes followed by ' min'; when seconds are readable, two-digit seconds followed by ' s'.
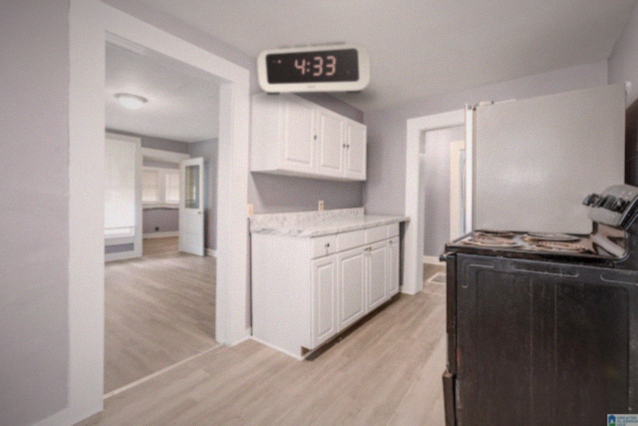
4 h 33 min
